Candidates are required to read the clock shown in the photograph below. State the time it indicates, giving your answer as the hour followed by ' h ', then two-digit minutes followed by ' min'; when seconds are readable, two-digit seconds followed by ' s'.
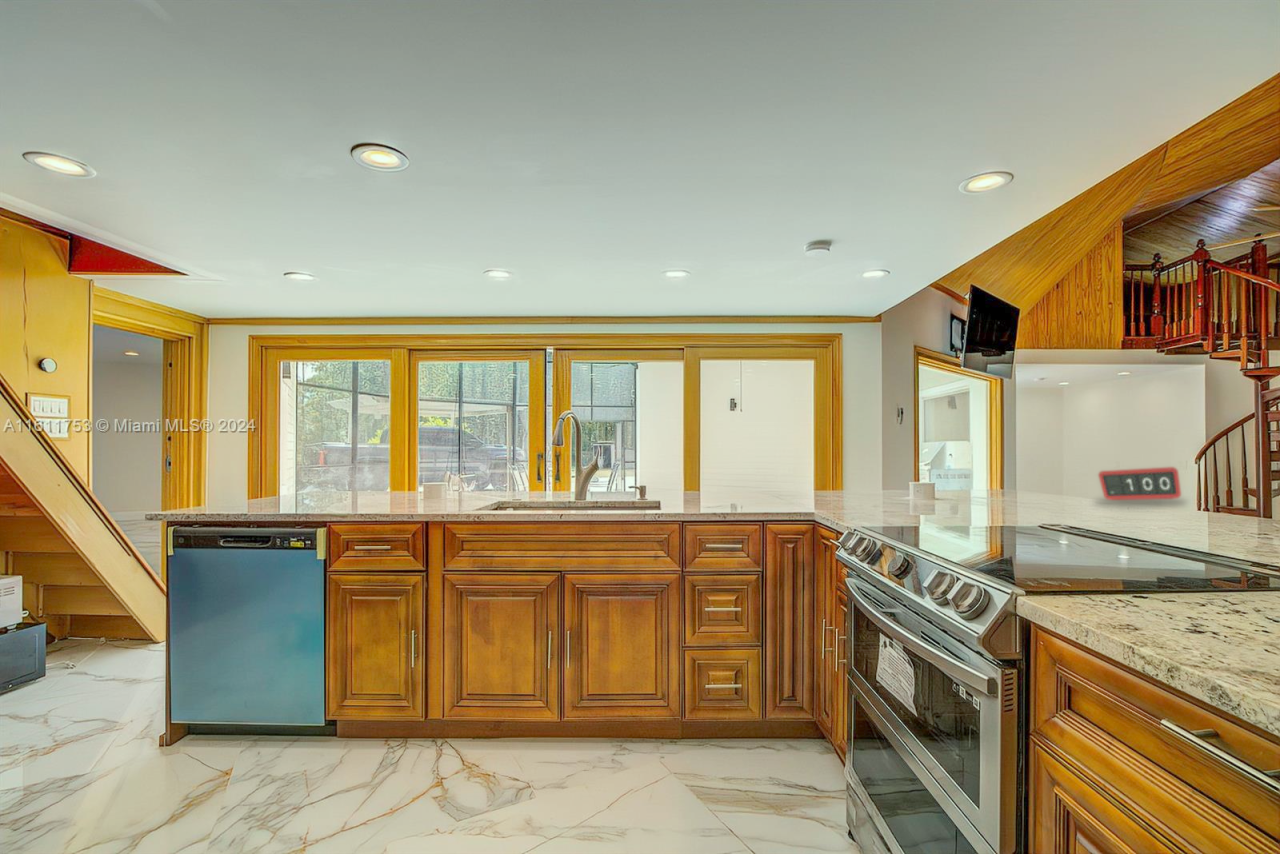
1 h 00 min
